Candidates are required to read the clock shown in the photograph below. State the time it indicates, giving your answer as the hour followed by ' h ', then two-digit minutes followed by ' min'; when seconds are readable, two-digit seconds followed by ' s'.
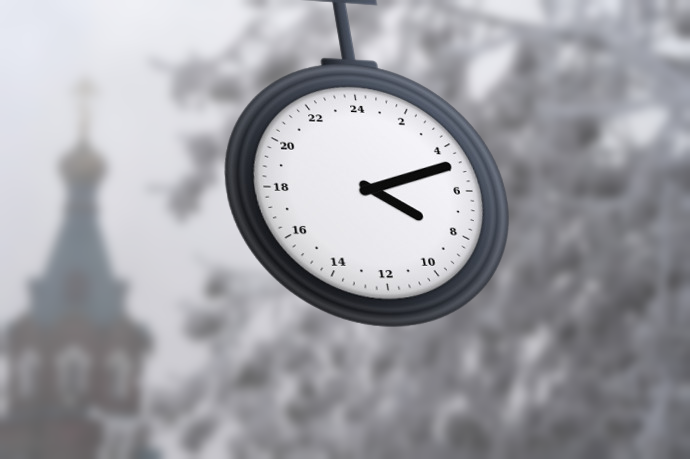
8 h 12 min
